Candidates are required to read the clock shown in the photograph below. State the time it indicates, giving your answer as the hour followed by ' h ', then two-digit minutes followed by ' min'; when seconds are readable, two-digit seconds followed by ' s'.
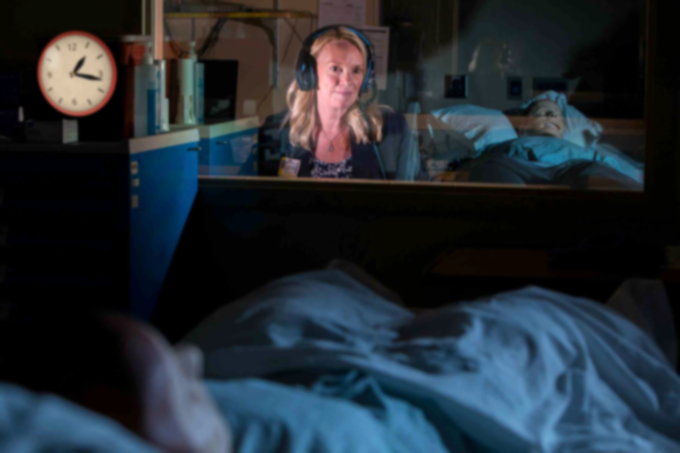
1 h 17 min
